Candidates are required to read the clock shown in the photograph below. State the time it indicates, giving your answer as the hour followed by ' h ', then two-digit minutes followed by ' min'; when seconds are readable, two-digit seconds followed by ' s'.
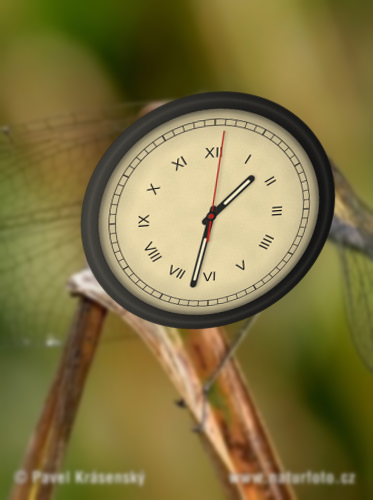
1 h 32 min 01 s
